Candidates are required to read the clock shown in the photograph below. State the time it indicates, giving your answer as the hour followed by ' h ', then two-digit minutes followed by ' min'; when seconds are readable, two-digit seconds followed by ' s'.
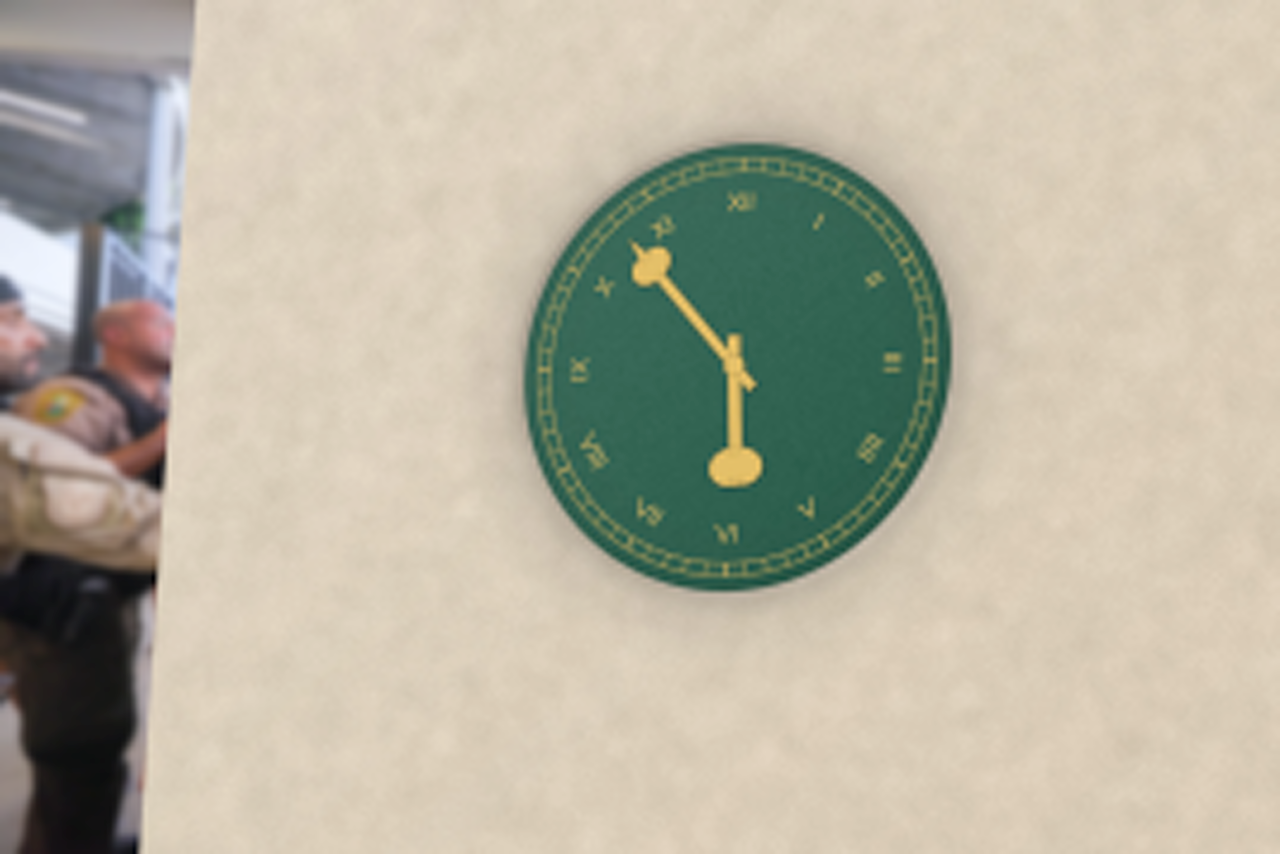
5 h 53 min
